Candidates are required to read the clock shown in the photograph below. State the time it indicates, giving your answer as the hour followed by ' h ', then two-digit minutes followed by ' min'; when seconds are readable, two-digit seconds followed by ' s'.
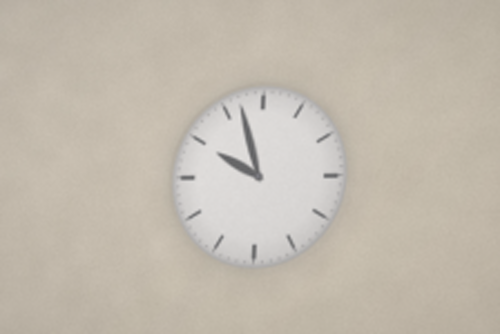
9 h 57 min
